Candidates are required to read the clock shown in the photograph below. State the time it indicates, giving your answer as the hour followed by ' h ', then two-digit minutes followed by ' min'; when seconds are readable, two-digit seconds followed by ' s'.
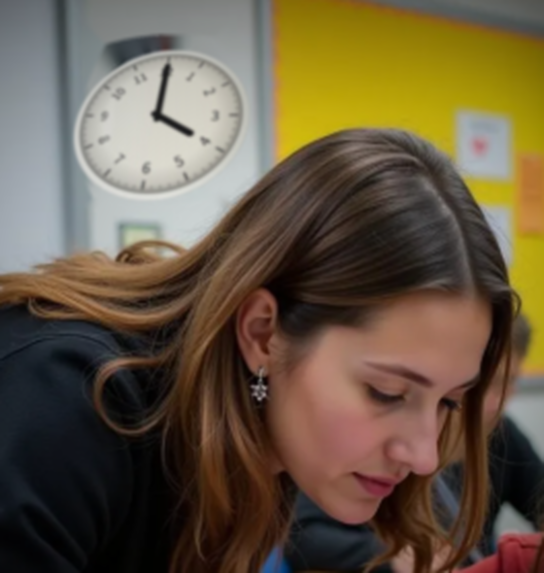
4 h 00 min
